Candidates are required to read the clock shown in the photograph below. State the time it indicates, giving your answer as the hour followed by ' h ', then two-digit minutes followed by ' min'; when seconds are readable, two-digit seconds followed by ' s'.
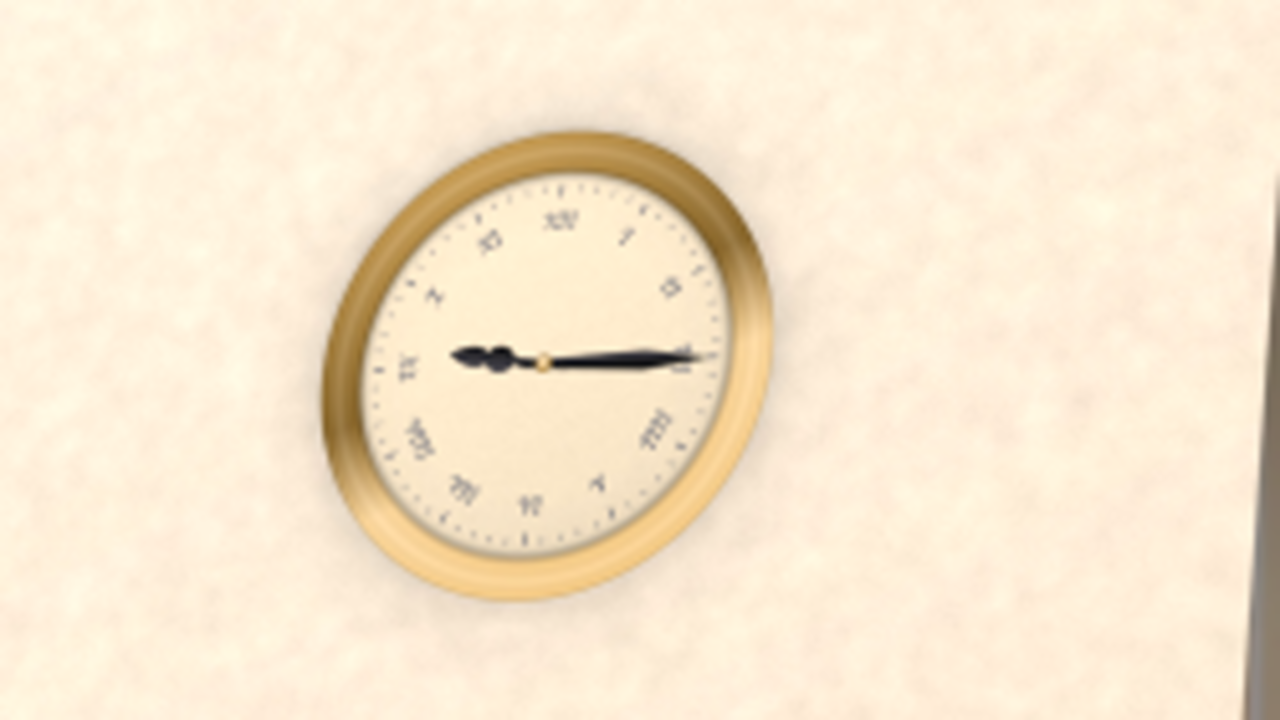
9 h 15 min
